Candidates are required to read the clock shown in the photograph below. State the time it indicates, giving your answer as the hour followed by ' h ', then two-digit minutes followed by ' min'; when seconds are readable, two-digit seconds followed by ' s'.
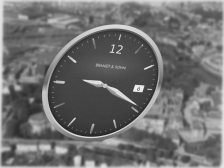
9 h 19 min
